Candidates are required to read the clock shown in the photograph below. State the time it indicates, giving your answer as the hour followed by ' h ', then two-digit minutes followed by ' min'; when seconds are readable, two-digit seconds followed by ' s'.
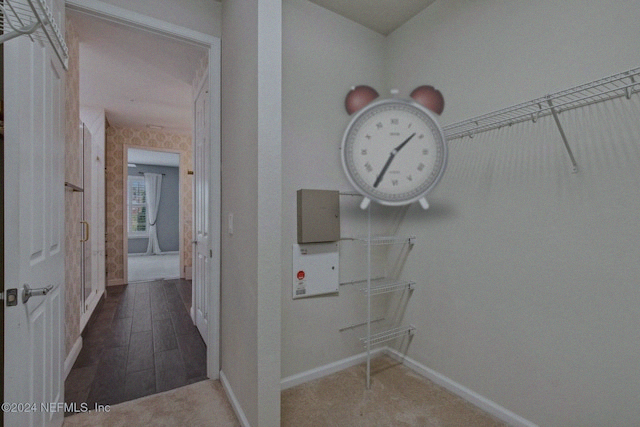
1 h 35 min
